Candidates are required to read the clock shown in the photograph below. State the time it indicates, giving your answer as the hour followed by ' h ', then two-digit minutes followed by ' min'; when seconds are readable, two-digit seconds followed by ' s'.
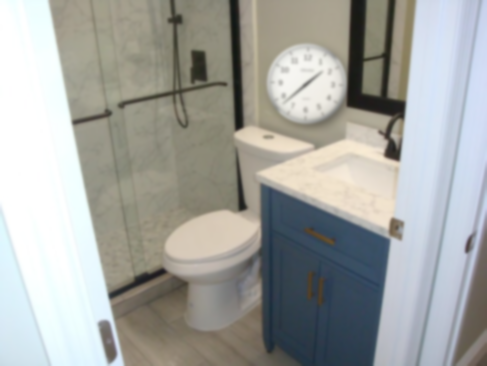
1 h 38 min
